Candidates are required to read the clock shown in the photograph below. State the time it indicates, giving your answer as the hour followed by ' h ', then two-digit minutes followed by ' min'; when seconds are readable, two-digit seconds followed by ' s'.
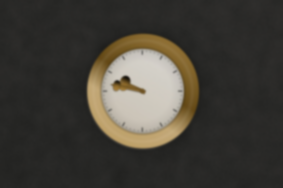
9 h 47 min
